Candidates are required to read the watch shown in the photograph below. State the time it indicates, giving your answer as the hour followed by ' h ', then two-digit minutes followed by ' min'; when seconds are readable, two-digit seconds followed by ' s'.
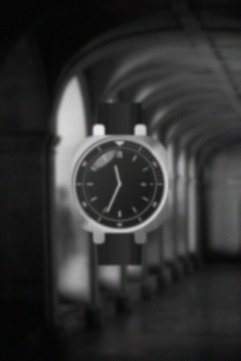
11 h 34 min
